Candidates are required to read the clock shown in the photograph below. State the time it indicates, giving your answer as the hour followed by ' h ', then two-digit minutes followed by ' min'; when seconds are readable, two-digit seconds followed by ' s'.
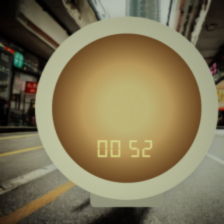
0 h 52 min
